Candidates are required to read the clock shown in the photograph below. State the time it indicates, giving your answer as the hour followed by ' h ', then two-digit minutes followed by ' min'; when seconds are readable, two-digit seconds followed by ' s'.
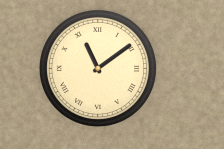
11 h 09 min
